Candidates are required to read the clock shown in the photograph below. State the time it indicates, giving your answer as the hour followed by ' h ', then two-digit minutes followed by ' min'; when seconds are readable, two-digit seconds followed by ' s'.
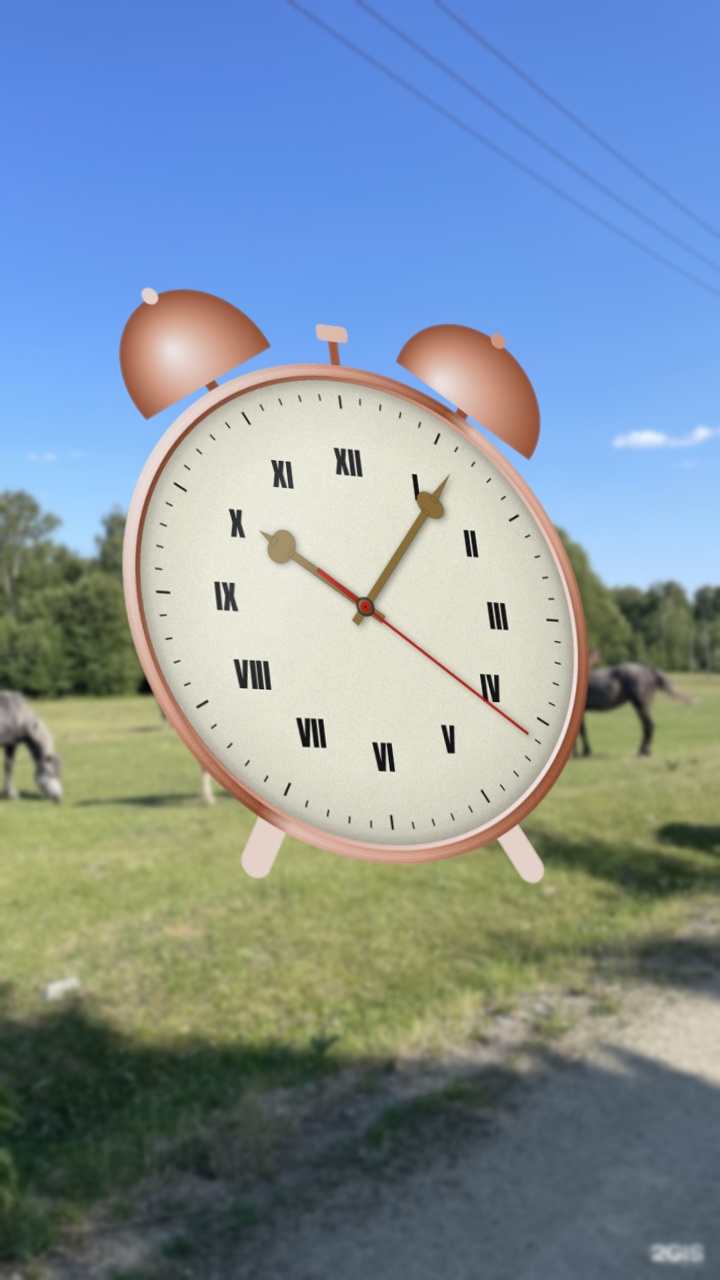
10 h 06 min 21 s
